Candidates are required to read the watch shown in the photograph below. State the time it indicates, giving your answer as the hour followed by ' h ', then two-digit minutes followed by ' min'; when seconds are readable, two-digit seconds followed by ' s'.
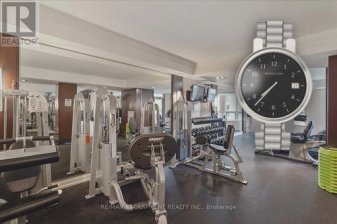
7 h 37 min
